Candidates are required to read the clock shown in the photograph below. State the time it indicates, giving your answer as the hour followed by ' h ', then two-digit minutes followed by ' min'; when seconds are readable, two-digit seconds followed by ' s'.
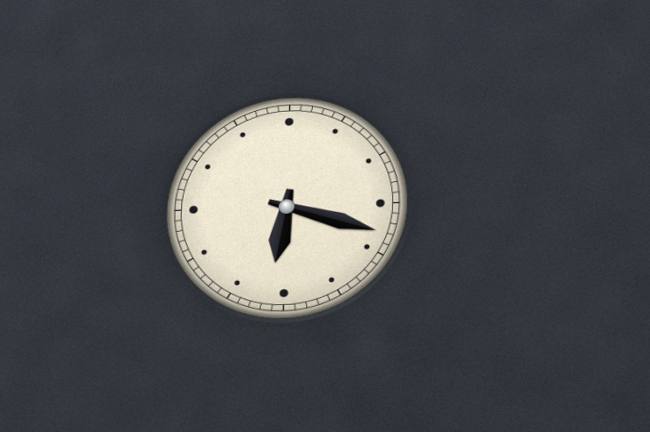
6 h 18 min
